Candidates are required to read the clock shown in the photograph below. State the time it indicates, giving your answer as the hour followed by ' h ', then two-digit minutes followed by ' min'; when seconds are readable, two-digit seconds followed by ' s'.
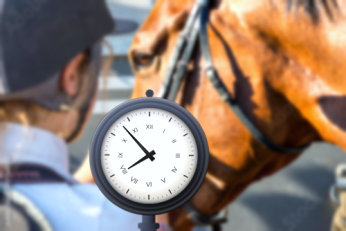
7 h 53 min
